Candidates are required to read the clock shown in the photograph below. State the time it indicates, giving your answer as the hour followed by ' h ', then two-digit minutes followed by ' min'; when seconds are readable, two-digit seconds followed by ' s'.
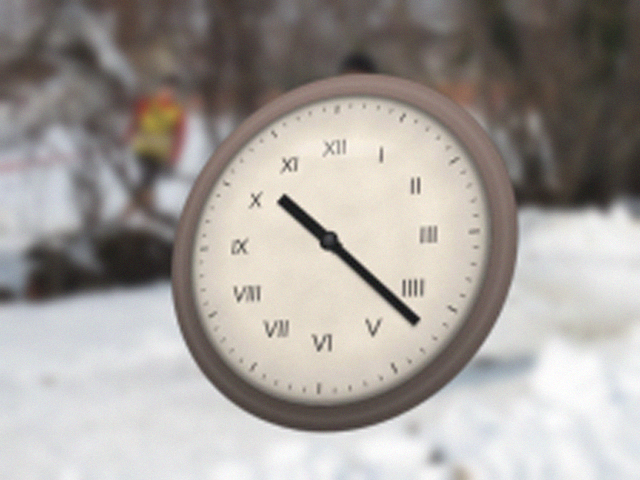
10 h 22 min
